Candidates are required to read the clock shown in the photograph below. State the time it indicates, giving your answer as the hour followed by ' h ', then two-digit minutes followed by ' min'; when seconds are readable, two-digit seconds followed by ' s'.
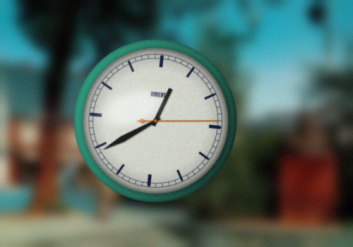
12 h 39 min 14 s
